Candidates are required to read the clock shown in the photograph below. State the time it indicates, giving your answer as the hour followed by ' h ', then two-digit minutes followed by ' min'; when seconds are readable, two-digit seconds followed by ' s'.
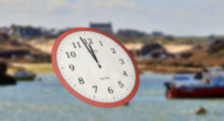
11 h 58 min
